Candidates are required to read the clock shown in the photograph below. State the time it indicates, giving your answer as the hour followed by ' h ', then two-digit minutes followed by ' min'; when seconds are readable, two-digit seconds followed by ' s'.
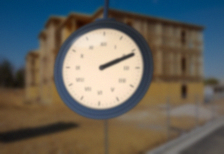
2 h 11 min
